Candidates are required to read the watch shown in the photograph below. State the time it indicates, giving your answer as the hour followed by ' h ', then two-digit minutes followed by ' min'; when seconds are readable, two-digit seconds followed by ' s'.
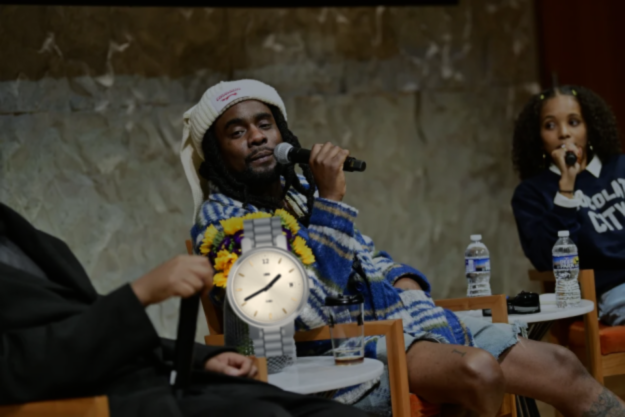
1 h 41 min
